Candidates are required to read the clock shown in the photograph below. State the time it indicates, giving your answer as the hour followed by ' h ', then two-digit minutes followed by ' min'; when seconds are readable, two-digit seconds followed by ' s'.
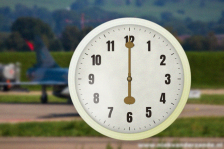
6 h 00 min
